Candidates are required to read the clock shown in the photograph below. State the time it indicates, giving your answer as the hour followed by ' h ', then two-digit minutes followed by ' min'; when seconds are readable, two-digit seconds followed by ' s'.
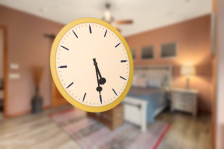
5 h 30 min
